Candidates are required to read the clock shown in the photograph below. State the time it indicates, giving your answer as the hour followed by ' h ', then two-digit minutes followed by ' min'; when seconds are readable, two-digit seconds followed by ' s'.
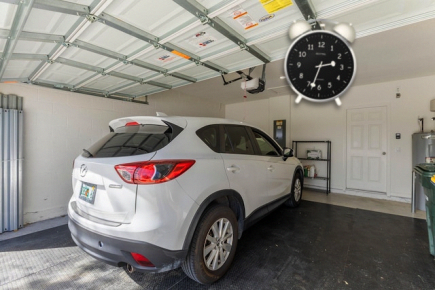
2 h 33 min
